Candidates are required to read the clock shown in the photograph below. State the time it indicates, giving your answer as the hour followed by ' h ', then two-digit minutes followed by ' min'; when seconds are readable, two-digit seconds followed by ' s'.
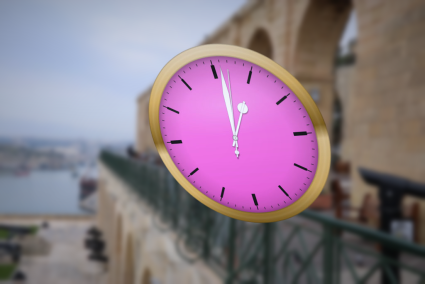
1 h 01 min 02 s
